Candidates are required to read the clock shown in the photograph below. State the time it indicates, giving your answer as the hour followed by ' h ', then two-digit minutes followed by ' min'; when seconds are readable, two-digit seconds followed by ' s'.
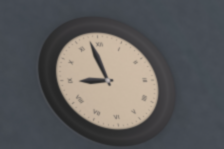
8 h 58 min
